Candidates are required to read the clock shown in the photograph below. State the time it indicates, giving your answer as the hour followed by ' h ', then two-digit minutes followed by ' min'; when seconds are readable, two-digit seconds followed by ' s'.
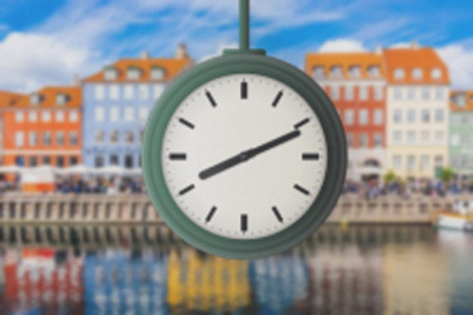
8 h 11 min
